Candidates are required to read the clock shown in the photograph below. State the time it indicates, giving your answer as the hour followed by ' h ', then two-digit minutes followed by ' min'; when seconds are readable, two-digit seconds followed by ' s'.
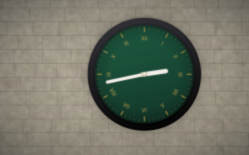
2 h 43 min
